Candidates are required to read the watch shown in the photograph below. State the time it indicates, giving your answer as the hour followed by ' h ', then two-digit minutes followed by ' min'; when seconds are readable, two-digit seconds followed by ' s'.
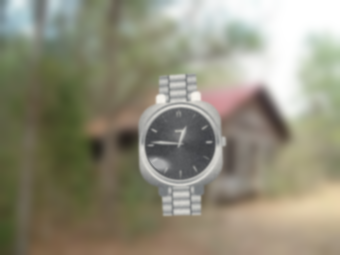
12 h 46 min
